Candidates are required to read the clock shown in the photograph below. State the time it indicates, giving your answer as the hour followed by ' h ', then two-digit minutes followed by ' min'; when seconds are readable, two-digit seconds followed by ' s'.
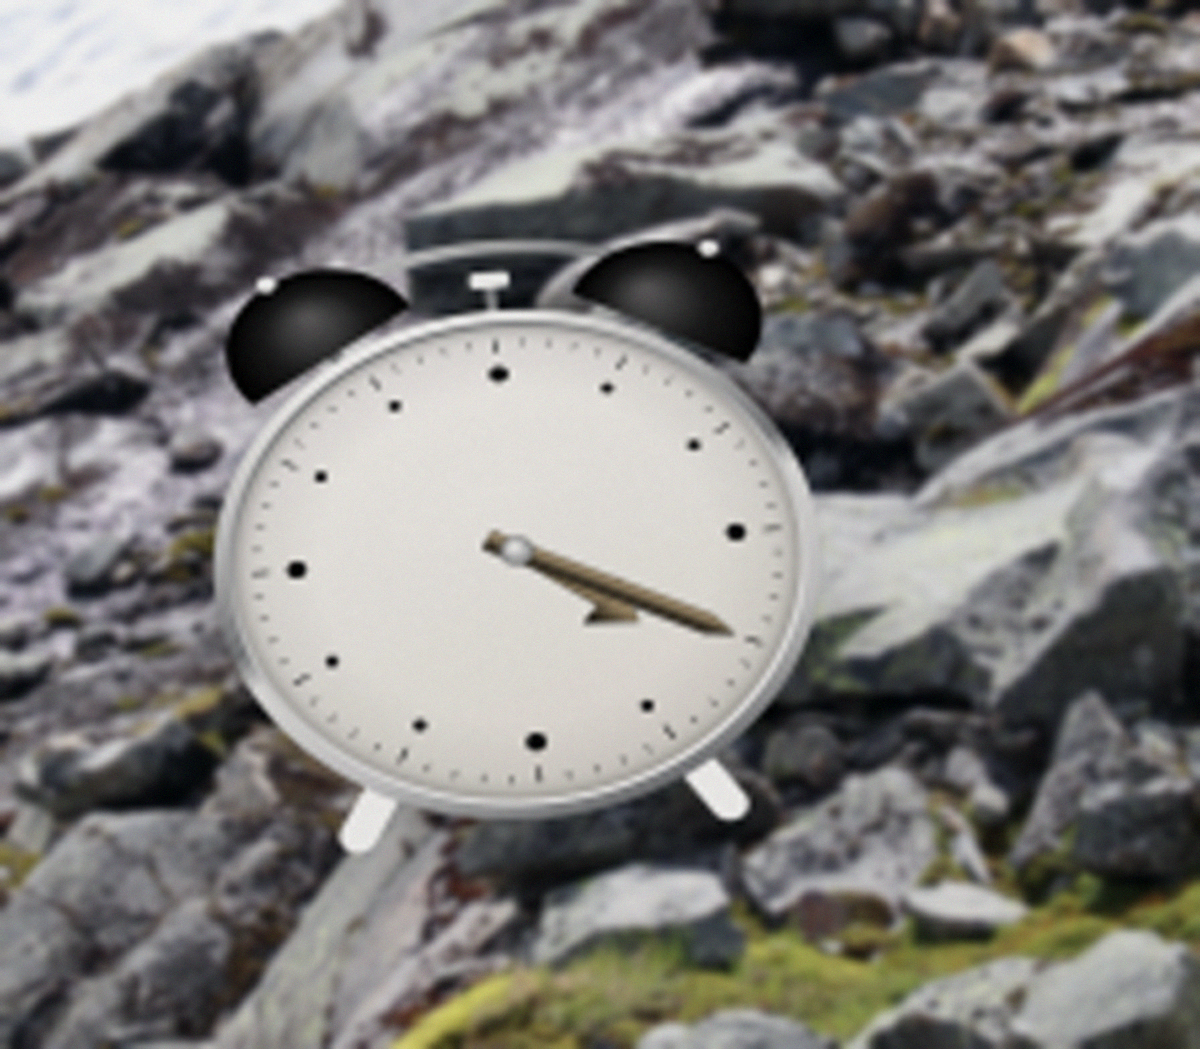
4 h 20 min
